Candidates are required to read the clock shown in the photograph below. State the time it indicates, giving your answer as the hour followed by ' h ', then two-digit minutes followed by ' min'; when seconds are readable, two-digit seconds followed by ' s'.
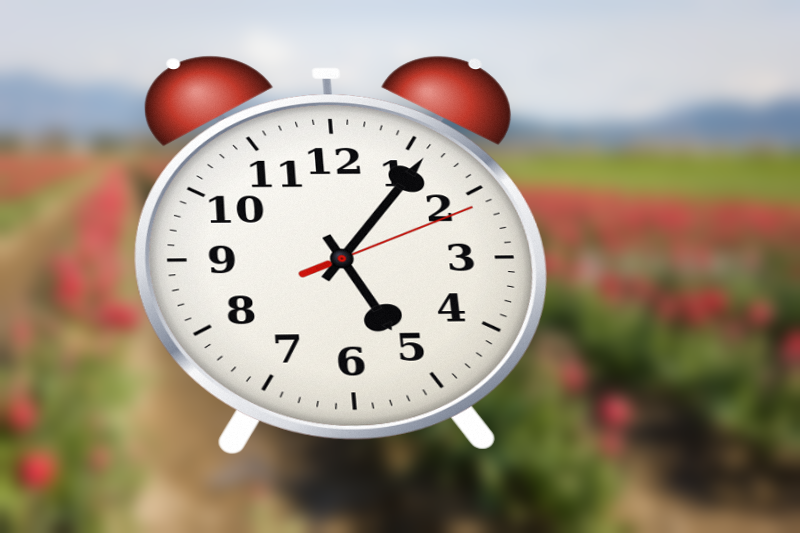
5 h 06 min 11 s
